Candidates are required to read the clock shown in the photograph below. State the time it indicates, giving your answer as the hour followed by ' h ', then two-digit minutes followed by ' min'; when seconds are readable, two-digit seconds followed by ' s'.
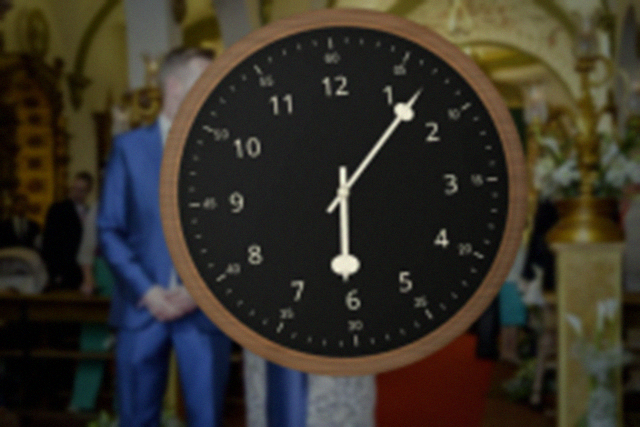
6 h 07 min
